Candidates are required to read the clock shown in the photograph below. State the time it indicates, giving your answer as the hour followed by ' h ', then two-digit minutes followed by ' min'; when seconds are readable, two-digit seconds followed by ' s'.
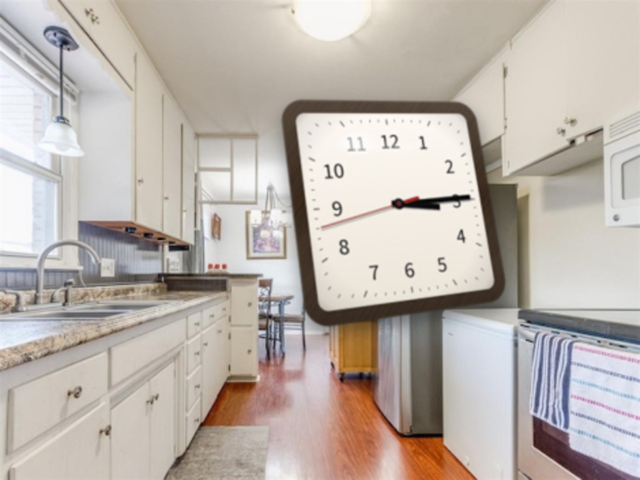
3 h 14 min 43 s
